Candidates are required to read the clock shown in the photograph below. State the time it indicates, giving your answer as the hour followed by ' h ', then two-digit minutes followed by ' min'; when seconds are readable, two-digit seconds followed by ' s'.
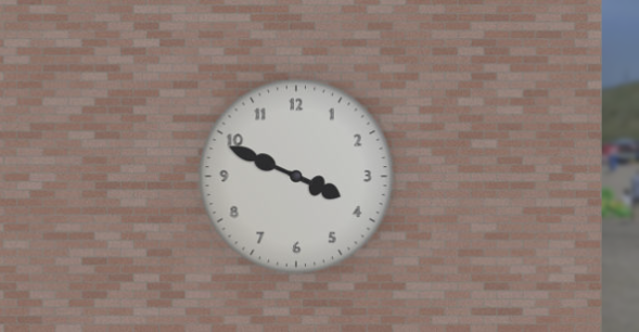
3 h 49 min
